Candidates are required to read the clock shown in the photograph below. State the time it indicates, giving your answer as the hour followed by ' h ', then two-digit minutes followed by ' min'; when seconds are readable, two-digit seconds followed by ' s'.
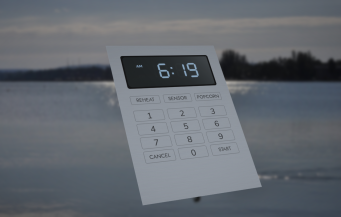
6 h 19 min
